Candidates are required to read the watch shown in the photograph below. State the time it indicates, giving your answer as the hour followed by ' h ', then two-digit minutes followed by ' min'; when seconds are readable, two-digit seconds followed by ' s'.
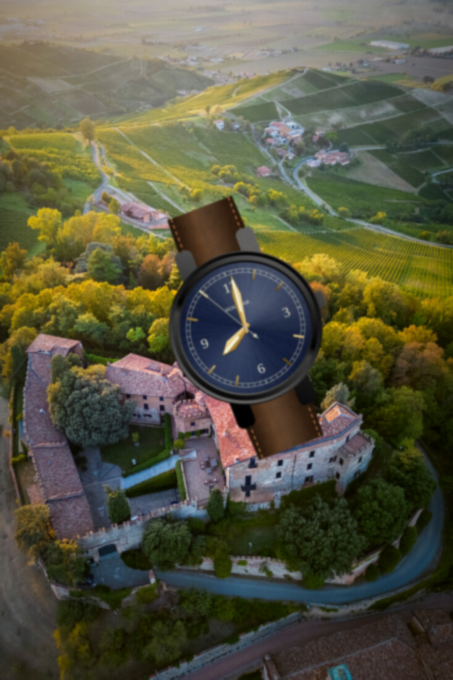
8 h 00 min 55 s
